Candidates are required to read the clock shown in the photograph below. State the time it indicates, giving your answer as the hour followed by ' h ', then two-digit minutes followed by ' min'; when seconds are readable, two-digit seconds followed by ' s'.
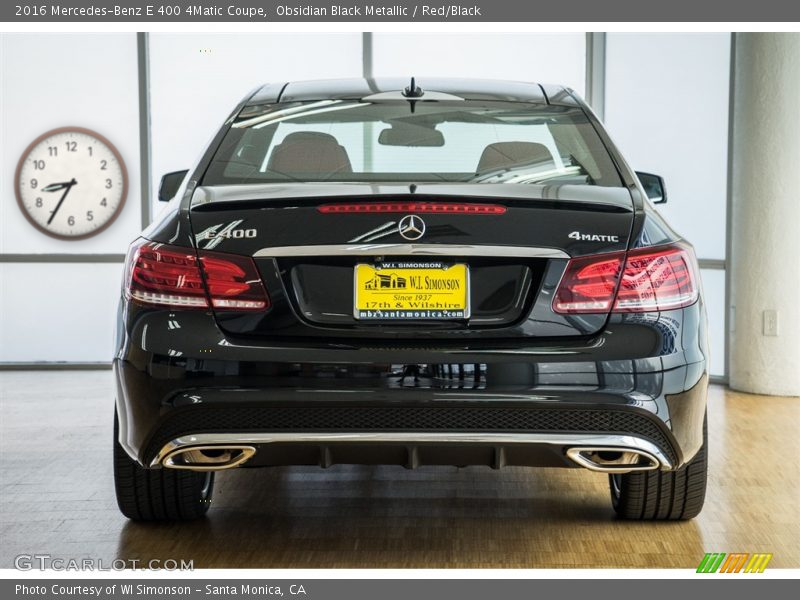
8 h 35 min
